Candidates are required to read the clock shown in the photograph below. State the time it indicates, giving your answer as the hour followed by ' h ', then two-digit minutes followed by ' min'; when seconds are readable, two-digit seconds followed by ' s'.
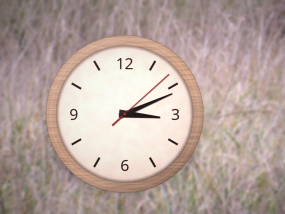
3 h 11 min 08 s
